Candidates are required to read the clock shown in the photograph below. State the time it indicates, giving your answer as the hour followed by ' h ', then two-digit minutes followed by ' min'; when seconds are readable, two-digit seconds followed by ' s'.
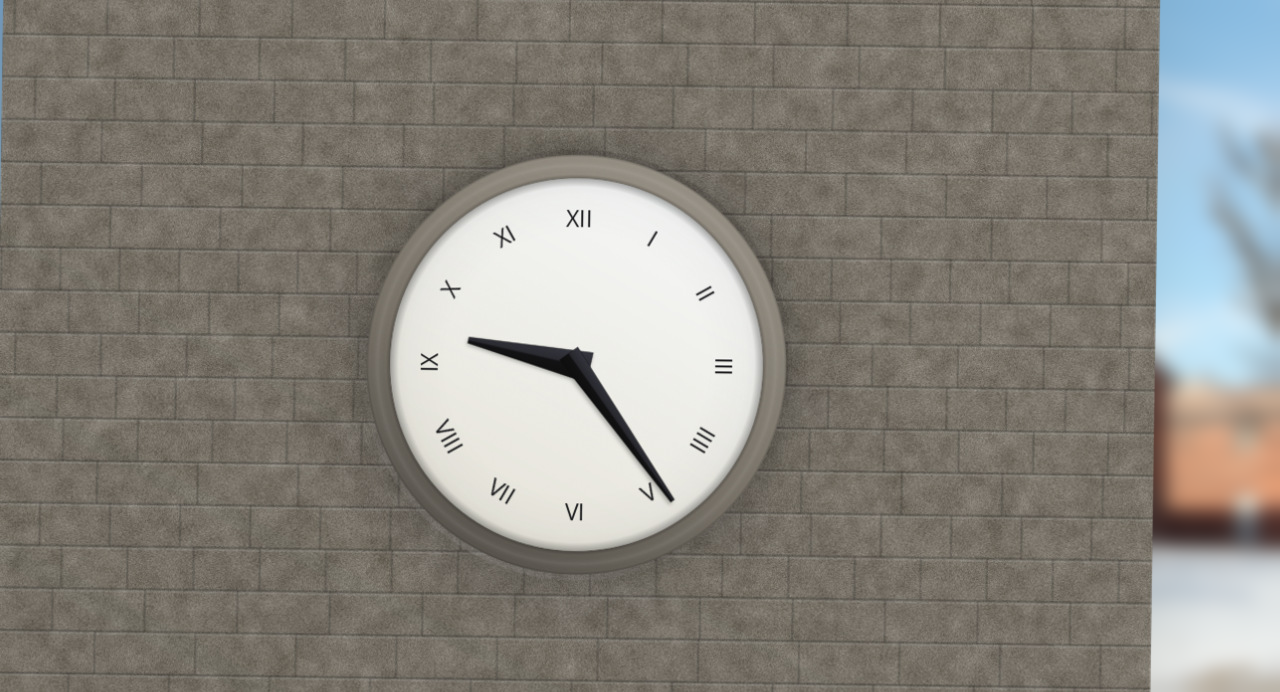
9 h 24 min
